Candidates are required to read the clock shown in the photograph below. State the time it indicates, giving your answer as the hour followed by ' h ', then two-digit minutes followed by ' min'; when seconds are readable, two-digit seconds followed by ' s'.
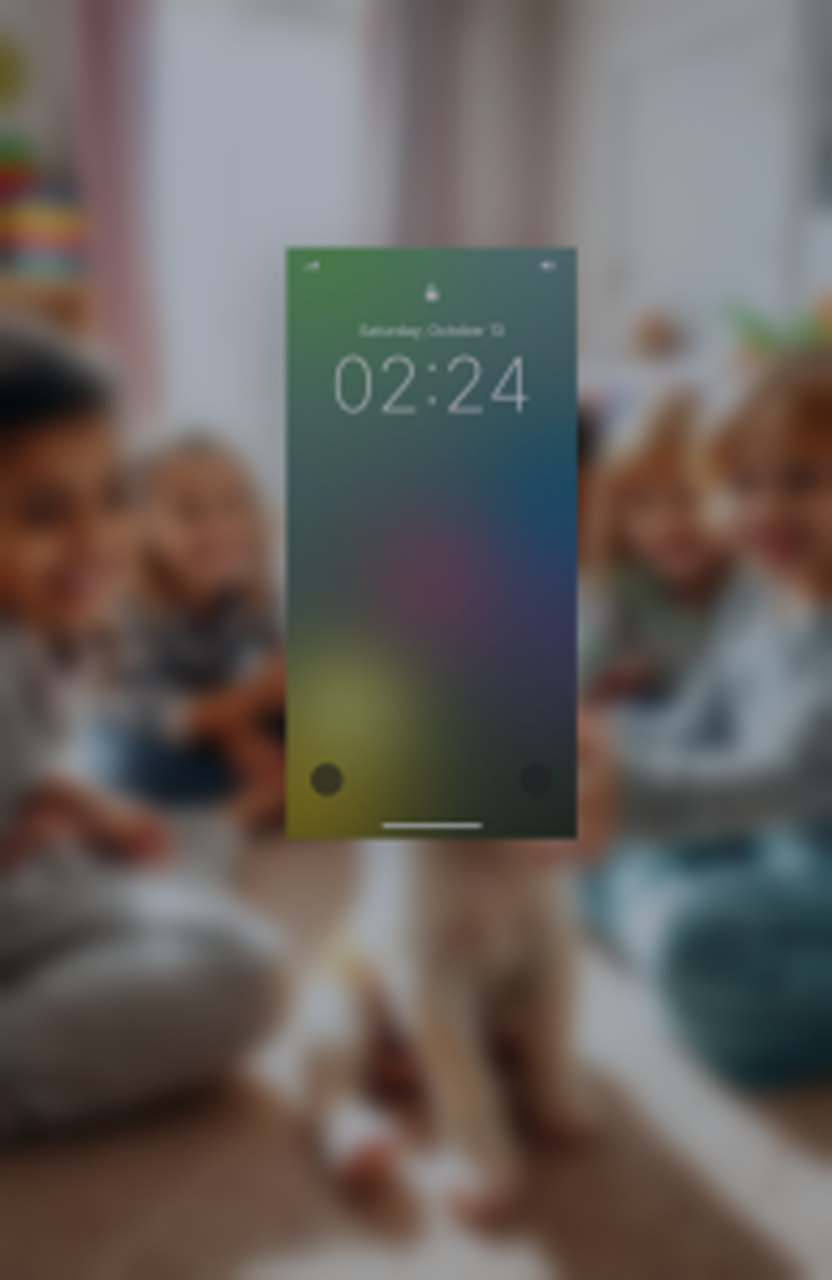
2 h 24 min
